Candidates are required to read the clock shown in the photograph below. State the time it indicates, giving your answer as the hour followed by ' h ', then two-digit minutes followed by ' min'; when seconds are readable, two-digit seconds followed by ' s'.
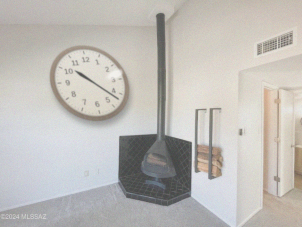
10 h 22 min
